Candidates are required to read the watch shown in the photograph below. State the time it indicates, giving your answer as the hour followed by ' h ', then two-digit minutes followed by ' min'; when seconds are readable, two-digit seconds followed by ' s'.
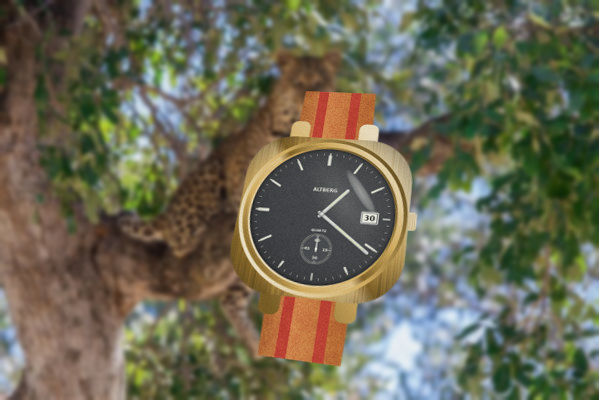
1 h 21 min
